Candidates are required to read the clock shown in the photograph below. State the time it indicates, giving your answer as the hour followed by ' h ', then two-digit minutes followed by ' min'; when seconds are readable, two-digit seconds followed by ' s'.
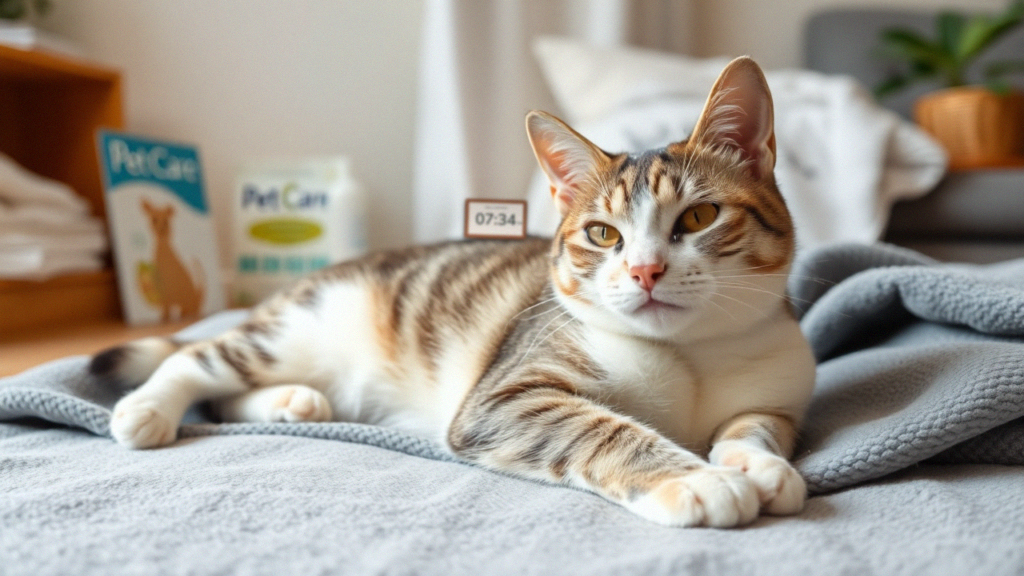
7 h 34 min
